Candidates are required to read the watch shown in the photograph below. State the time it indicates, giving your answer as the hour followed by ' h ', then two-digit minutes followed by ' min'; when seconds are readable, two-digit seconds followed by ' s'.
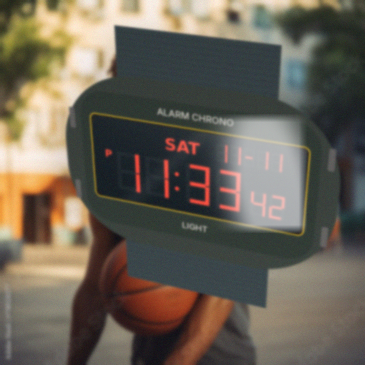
11 h 33 min 42 s
